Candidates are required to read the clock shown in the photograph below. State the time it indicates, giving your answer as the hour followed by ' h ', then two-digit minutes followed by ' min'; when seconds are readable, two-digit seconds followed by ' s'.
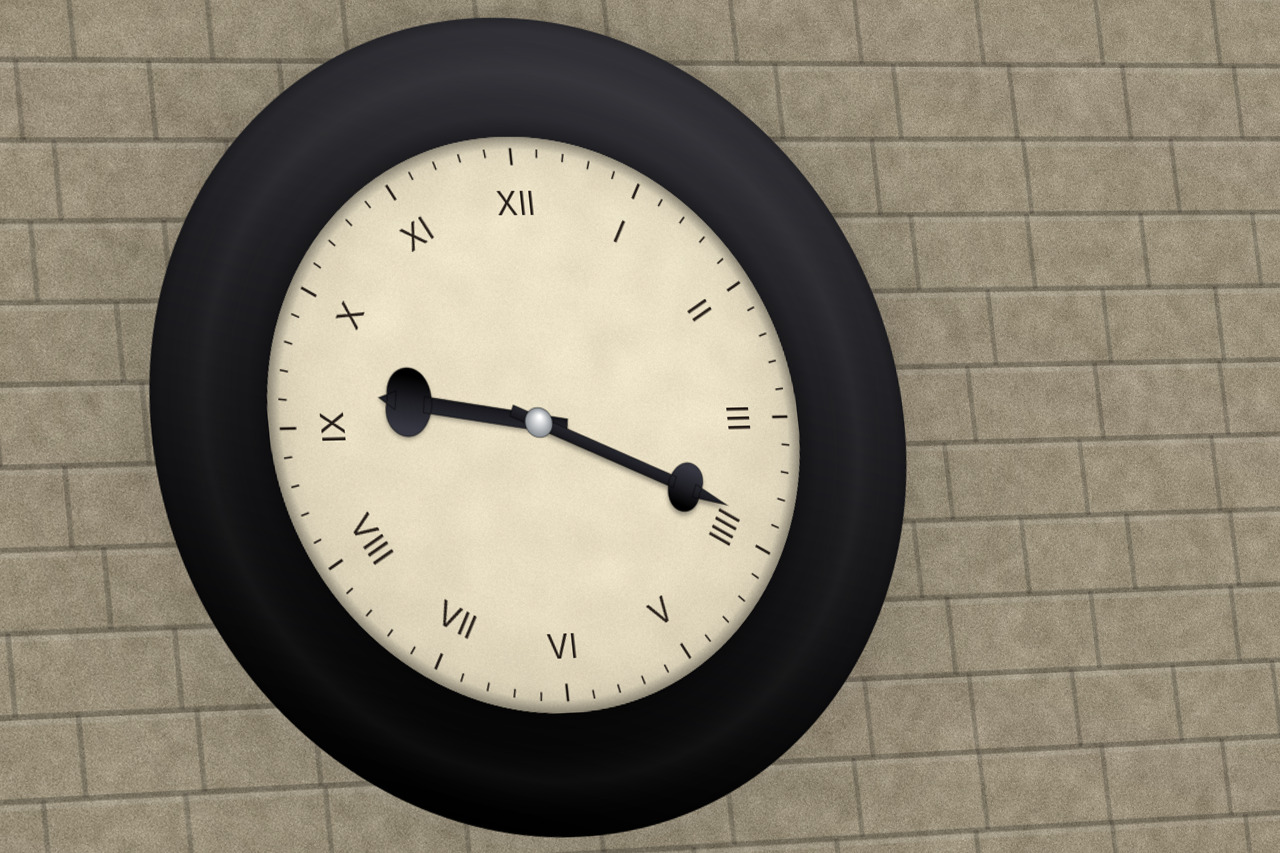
9 h 19 min
